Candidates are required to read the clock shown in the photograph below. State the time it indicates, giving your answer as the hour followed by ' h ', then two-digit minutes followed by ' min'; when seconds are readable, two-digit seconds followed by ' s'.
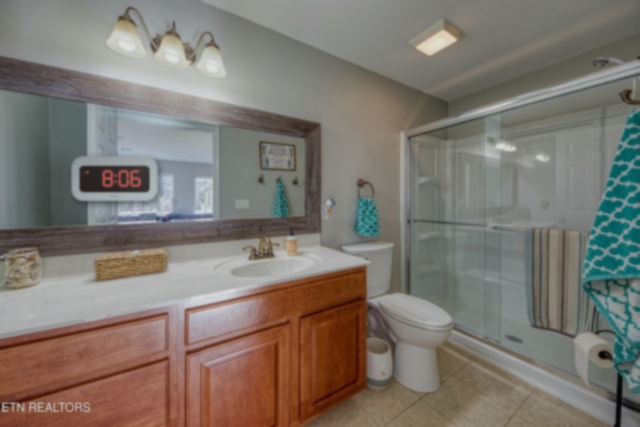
8 h 06 min
